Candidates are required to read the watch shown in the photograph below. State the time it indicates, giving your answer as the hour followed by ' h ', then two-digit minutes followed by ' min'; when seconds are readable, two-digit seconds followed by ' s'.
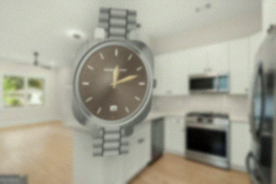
12 h 12 min
